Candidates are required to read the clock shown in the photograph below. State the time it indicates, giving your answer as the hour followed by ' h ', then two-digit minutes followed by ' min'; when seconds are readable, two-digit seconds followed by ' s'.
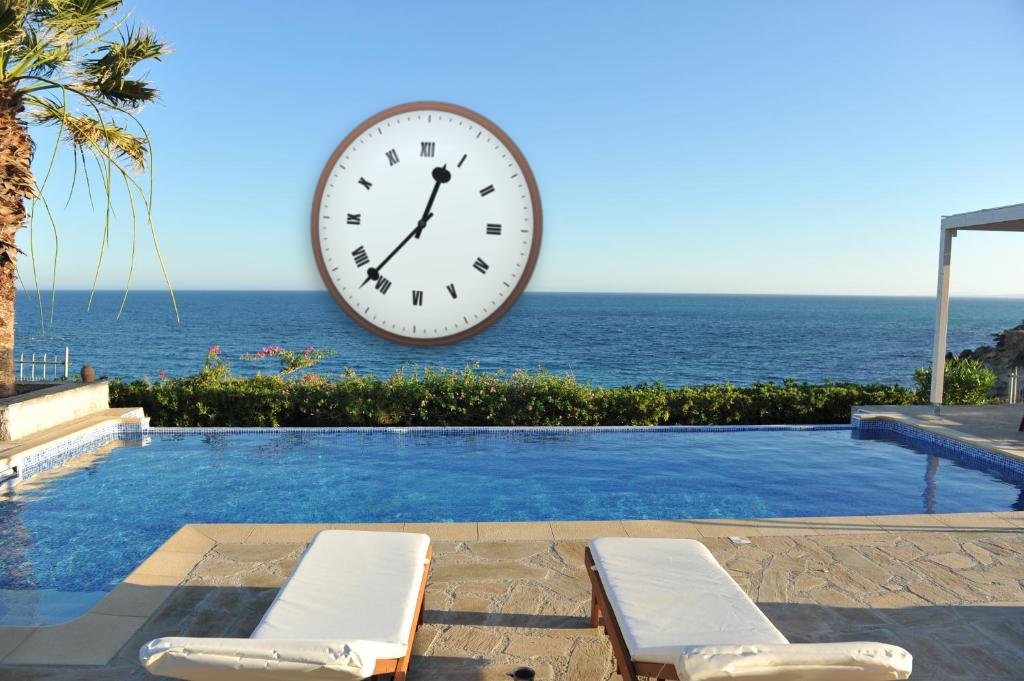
12 h 37 min
